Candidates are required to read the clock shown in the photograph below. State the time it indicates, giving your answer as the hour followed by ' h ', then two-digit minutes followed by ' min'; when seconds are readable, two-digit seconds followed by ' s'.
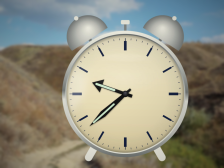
9 h 38 min
